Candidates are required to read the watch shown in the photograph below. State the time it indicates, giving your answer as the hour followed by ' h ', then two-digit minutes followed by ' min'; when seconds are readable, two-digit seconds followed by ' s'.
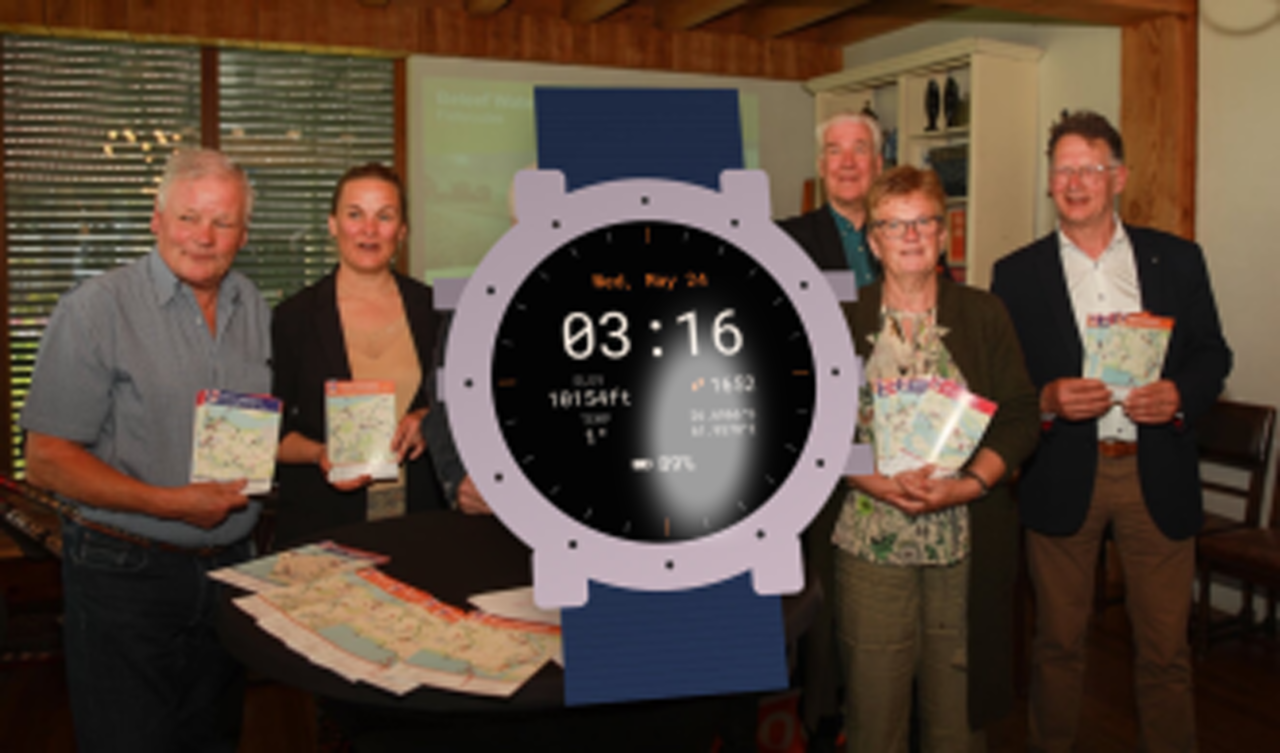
3 h 16 min
